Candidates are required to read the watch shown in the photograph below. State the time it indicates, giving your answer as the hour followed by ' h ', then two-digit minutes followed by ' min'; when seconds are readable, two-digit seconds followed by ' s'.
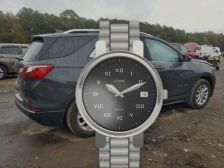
10 h 11 min
